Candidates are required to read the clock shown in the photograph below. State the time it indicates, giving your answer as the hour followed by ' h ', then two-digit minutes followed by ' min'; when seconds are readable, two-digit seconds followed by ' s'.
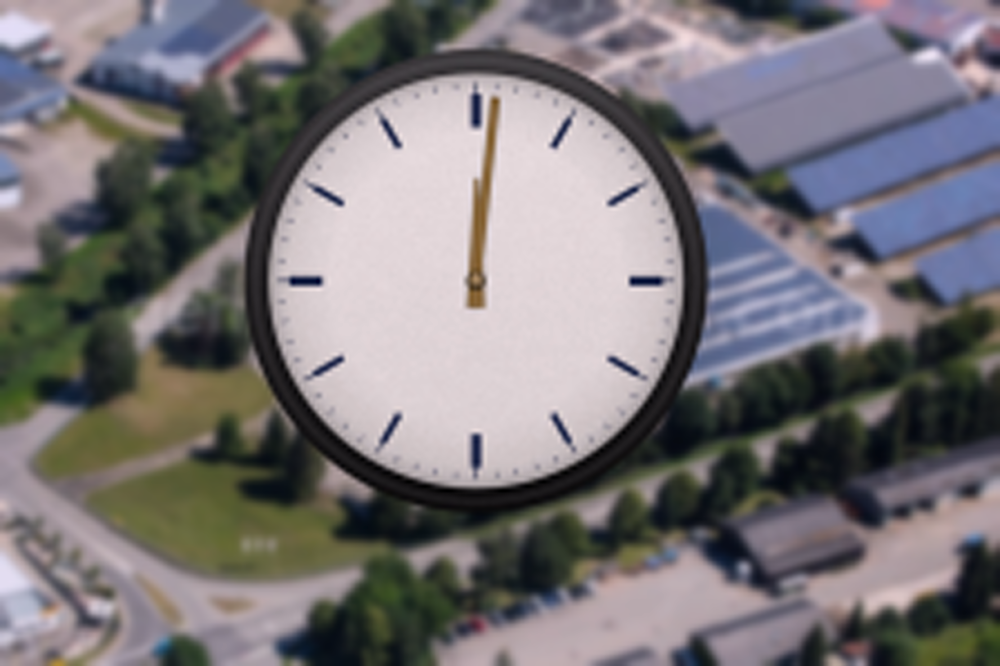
12 h 01 min
